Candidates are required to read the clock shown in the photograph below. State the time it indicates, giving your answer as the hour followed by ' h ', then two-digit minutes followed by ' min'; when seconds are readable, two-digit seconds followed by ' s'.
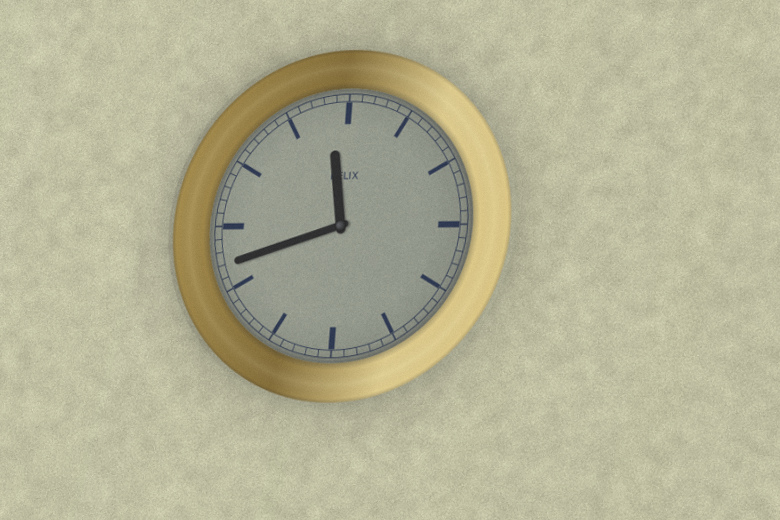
11 h 42 min
